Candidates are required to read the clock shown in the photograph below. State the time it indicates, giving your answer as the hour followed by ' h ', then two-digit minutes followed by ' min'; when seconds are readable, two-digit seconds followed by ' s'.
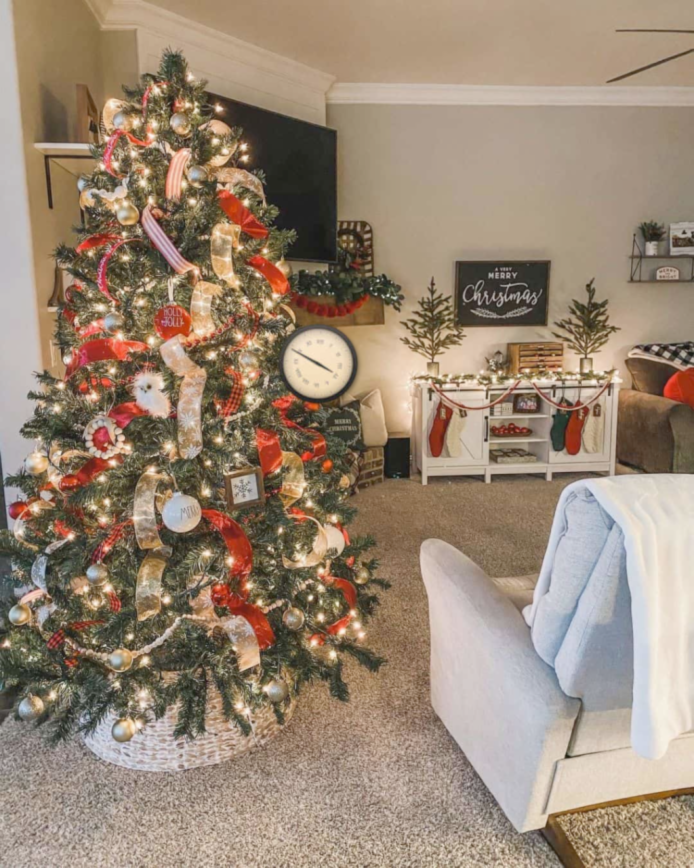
3 h 49 min
